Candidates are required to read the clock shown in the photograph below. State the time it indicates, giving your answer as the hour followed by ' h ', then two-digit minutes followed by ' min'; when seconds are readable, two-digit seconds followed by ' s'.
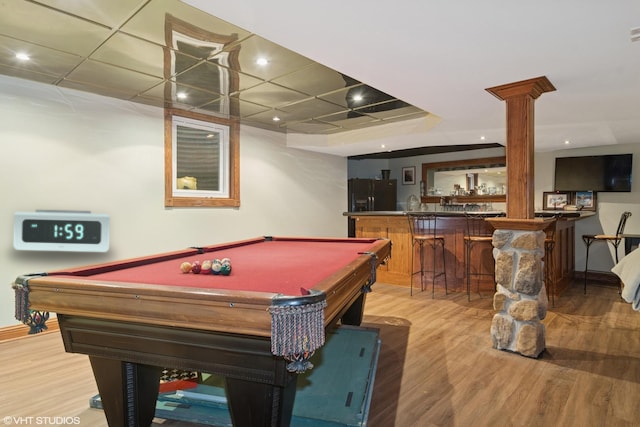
1 h 59 min
